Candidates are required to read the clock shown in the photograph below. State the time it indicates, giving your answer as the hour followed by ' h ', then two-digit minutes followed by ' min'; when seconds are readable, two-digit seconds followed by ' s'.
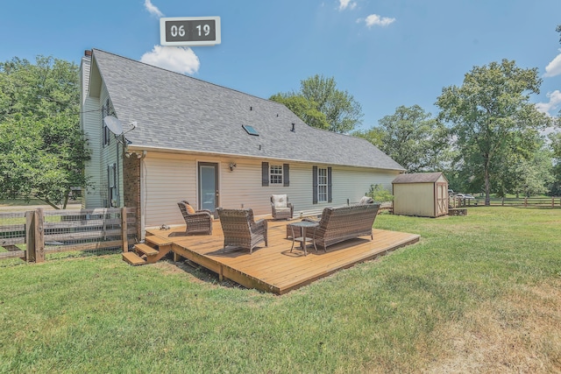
6 h 19 min
